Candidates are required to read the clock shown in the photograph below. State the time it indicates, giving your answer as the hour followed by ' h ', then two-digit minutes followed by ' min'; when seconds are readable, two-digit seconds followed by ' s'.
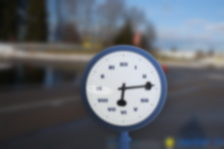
6 h 14 min
